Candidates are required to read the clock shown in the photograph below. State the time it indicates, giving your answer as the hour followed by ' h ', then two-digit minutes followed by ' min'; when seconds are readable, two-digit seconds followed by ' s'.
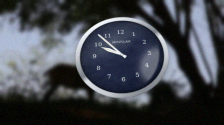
9 h 53 min
